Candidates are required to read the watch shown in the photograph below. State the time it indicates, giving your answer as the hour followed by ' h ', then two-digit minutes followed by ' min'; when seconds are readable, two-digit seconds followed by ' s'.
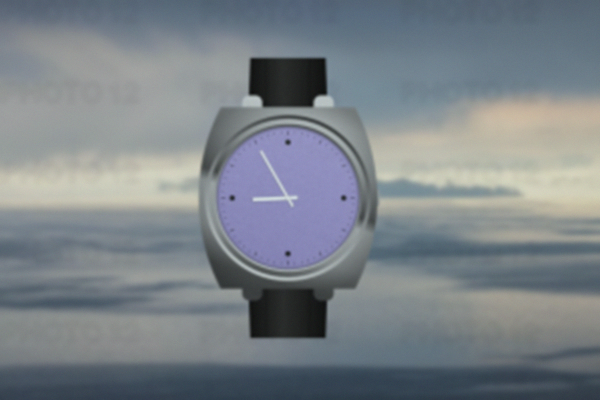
8 h 55 min
